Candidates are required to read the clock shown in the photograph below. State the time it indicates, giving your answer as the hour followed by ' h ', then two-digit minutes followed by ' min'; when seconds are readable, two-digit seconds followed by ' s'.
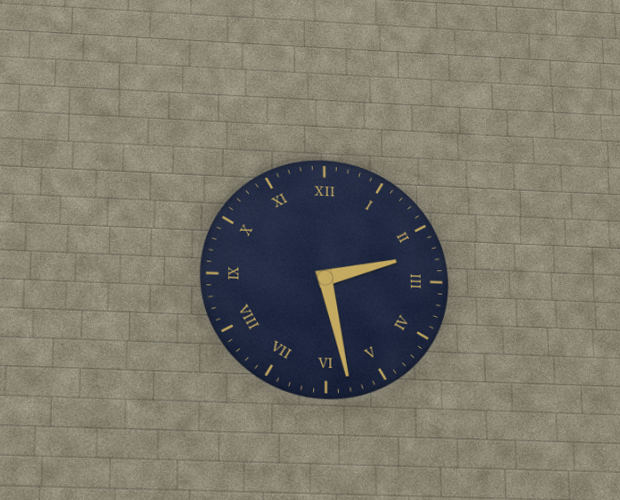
2 h 28 min
